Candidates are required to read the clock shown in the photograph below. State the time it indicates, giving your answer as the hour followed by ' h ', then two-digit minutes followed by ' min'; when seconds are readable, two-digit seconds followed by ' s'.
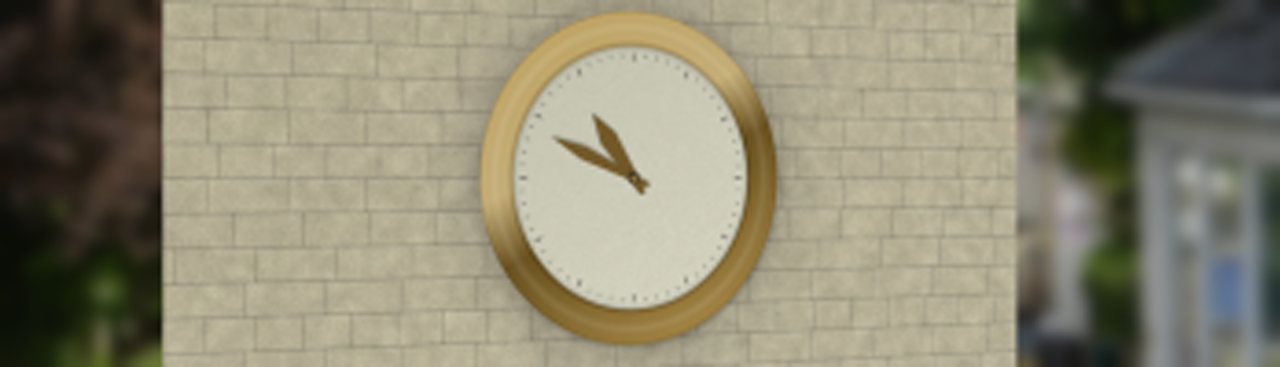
10 h 49 min
